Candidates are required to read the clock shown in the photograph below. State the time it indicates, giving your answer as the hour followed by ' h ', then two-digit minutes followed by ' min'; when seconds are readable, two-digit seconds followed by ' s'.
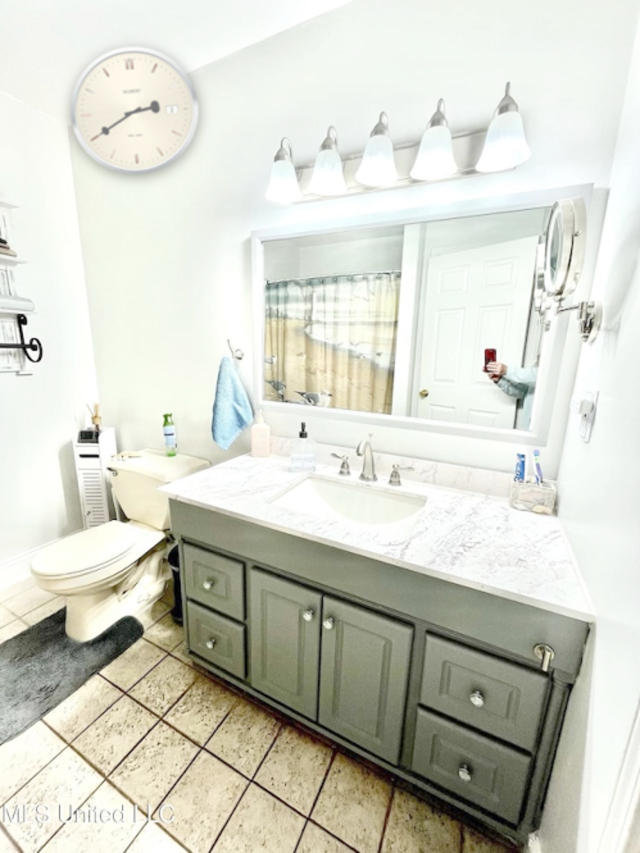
2 h 40 min
